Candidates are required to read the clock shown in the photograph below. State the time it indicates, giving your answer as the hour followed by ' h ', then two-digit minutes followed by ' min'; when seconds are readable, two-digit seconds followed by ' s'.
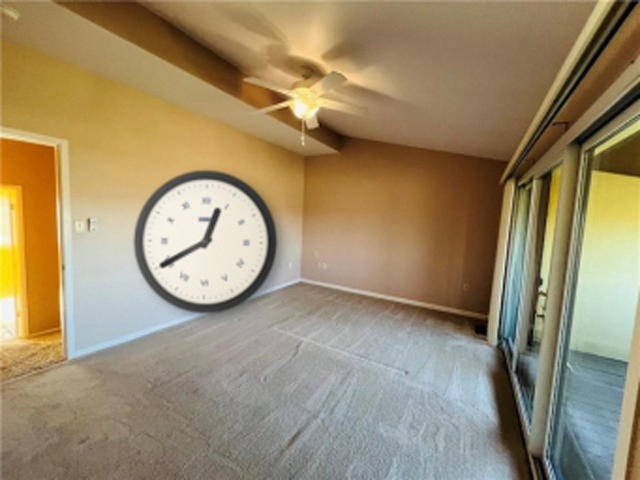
12 h 40 min
